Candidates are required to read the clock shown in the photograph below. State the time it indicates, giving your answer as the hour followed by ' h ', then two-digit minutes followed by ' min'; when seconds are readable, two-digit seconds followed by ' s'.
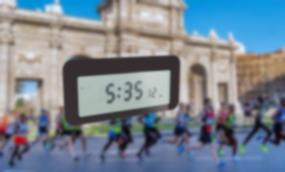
5 h 35 min
